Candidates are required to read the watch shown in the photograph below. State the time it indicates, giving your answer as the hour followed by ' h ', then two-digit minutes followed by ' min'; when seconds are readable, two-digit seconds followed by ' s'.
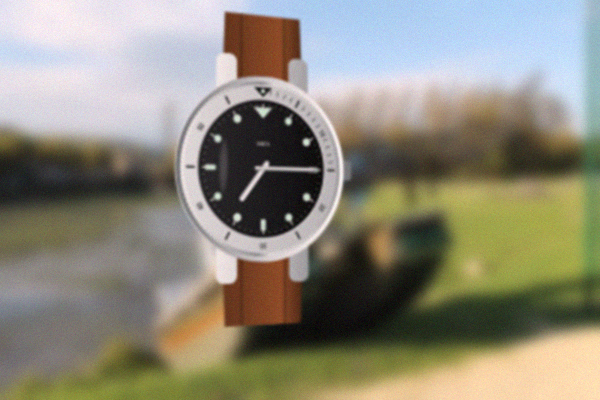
7 h 15 min
